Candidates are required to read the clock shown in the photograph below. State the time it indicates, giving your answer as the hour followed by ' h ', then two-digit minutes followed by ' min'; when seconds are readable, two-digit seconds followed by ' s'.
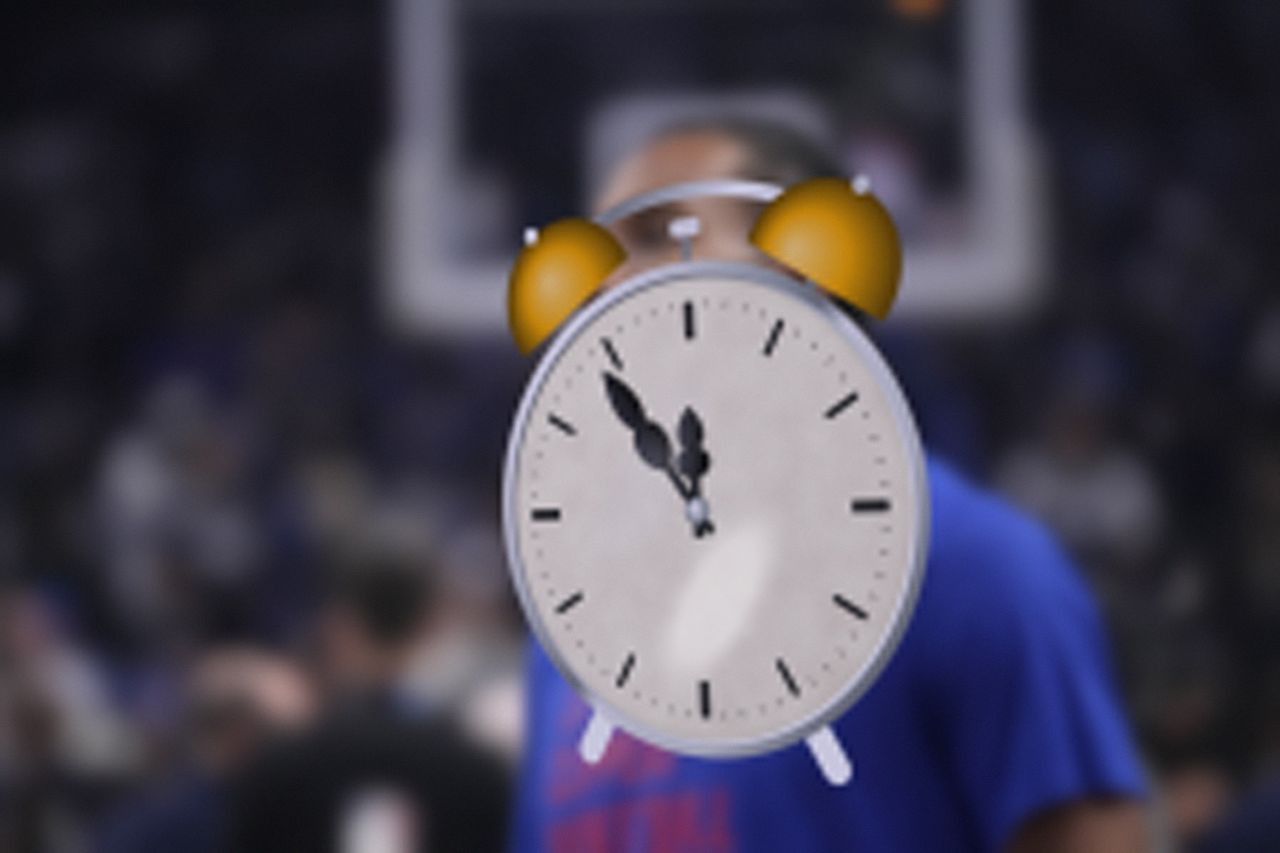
11 h 54 min
